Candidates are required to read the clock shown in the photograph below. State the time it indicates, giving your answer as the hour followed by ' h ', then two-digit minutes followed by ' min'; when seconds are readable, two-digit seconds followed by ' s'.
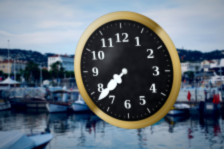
7 h 38 min
